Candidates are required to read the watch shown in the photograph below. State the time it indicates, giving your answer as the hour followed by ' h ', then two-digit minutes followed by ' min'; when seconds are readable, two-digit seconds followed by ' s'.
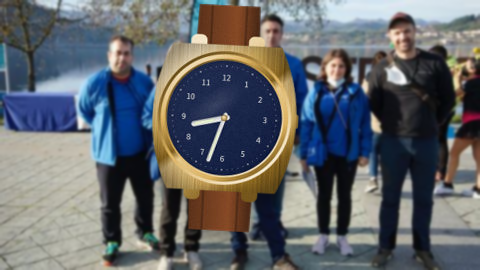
8 h 33 min
